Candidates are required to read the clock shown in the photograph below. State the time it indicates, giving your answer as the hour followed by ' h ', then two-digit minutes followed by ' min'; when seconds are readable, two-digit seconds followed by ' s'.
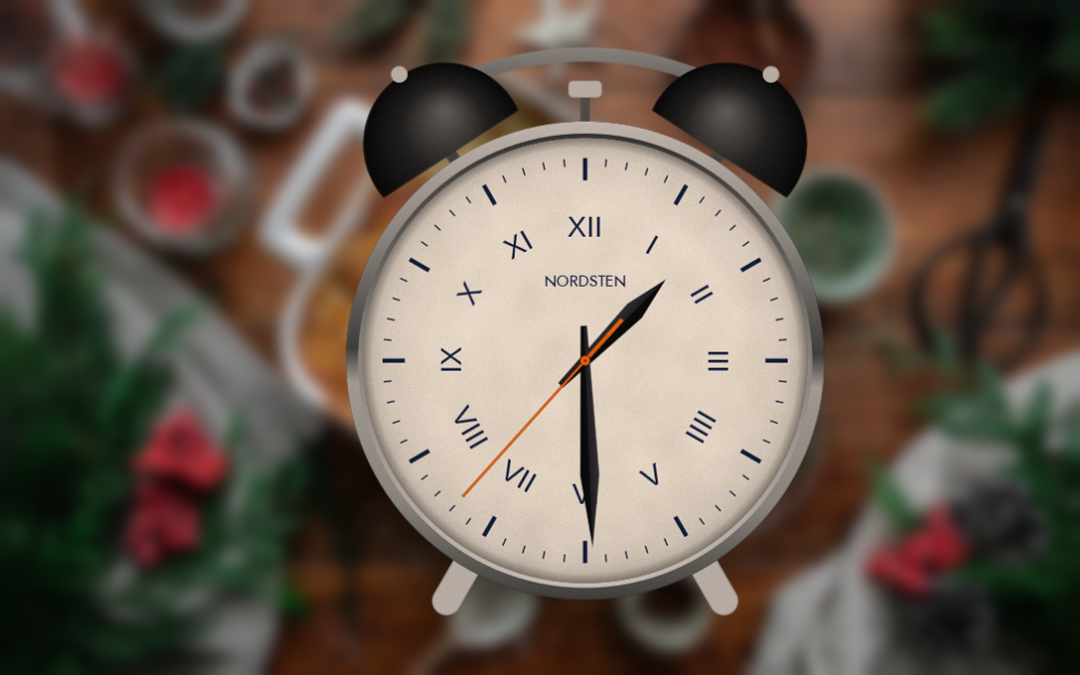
1 h 29 min 37 s
